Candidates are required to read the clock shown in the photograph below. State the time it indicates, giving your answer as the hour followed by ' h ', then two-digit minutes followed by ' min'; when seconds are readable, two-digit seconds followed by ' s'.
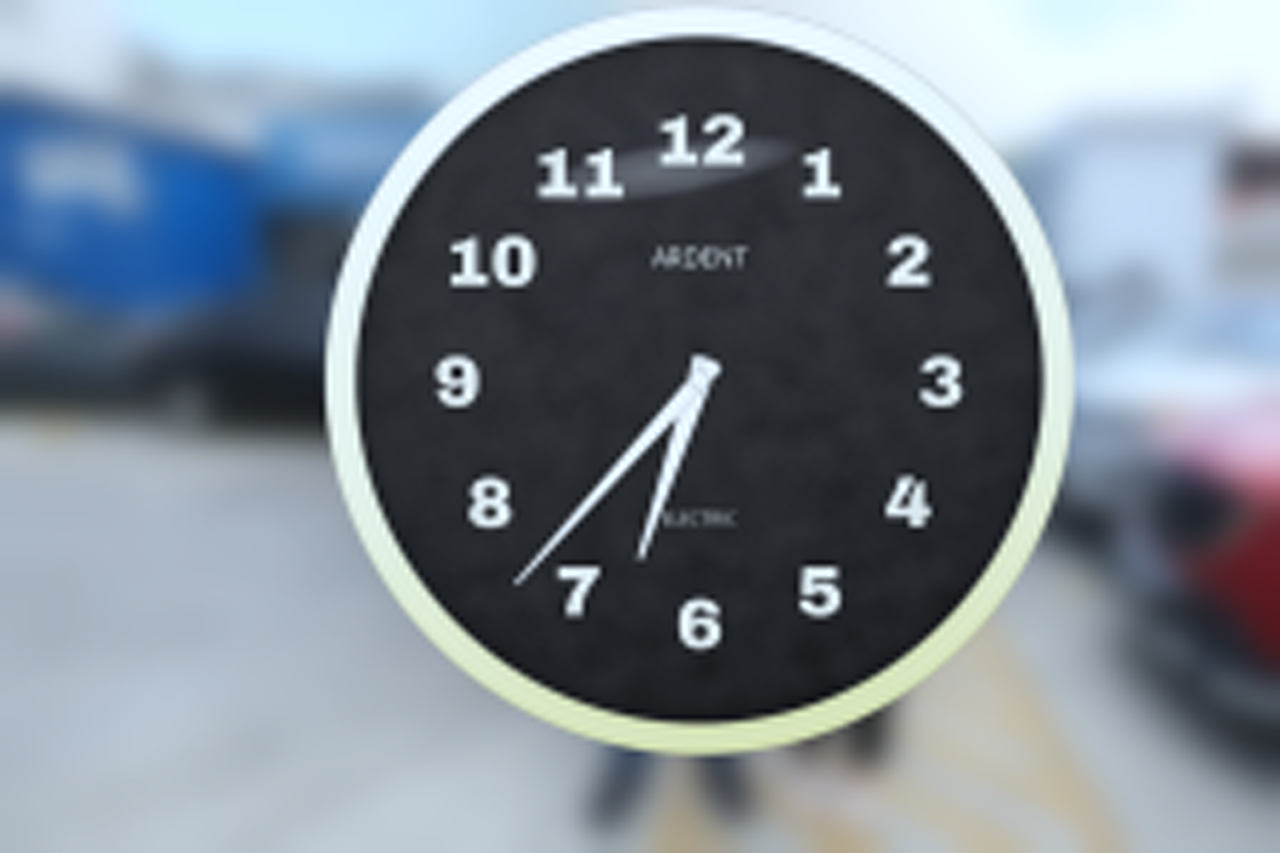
6 h 37 min
